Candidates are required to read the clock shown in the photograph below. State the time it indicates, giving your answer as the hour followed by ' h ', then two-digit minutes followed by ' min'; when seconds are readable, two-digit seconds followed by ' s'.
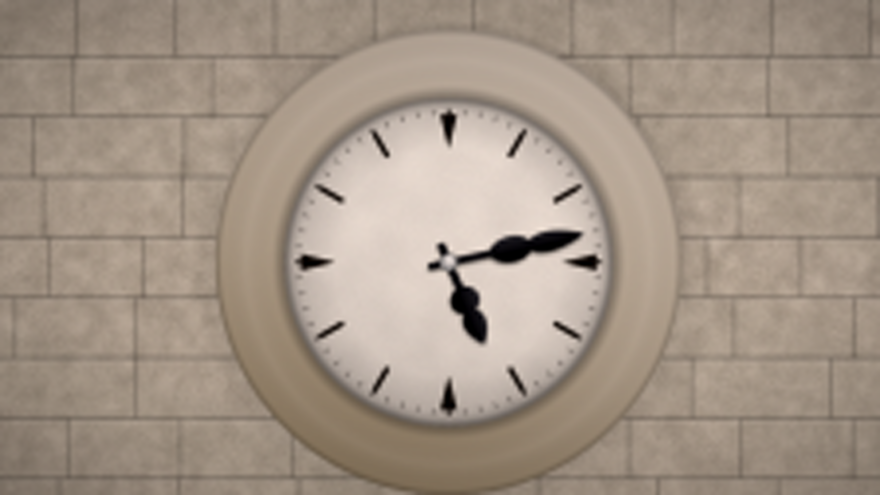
5 h 13 min
